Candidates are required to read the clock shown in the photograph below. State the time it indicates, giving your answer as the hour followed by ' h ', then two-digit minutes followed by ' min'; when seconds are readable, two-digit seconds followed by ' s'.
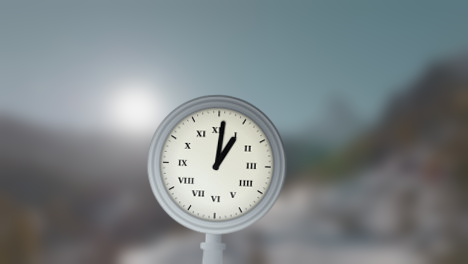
1 h 01 min
